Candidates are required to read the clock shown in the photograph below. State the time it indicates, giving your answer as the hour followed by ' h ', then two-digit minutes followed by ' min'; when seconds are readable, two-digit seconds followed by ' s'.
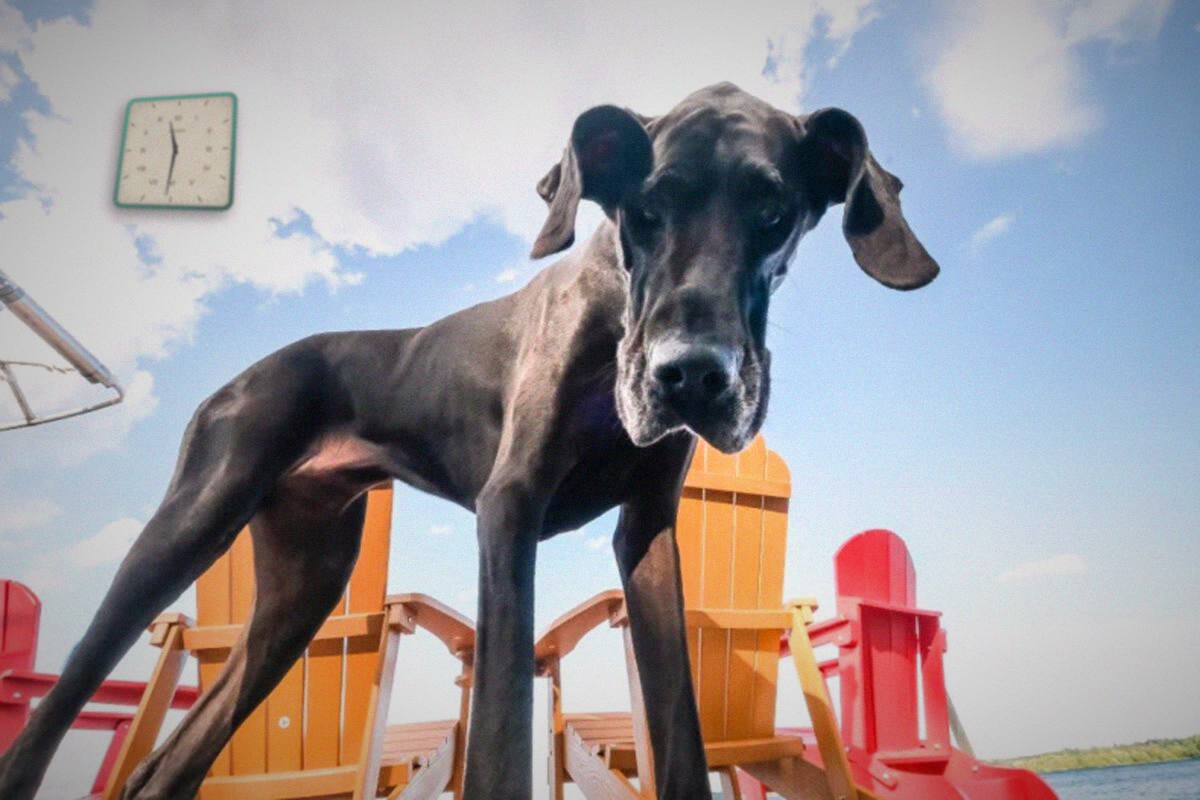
11 h 31 min
